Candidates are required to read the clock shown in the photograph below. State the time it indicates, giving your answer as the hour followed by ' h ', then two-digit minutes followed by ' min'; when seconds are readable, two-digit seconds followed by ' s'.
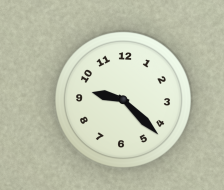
9 h 22 min
